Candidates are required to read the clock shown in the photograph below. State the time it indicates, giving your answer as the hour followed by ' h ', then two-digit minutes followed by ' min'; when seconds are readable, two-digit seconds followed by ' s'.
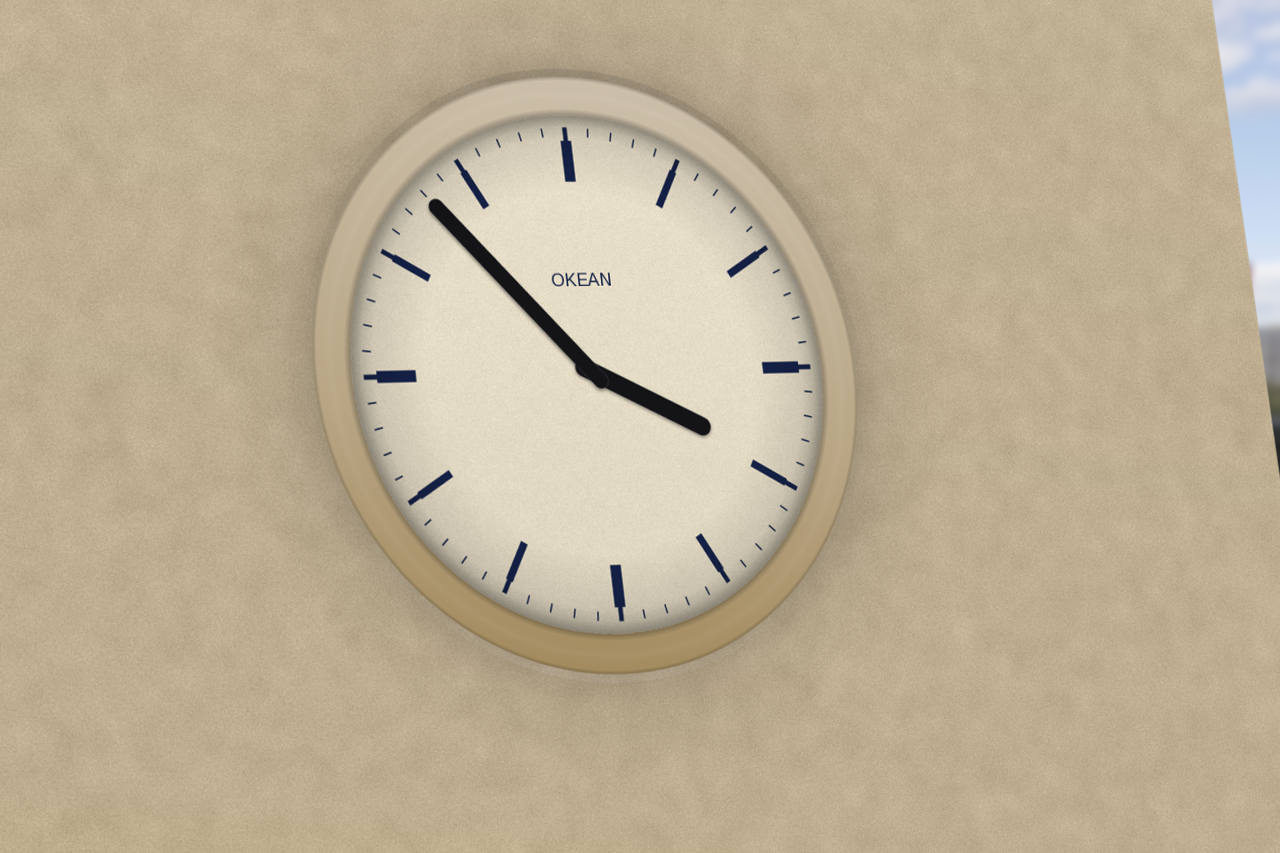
3 h 53 min
